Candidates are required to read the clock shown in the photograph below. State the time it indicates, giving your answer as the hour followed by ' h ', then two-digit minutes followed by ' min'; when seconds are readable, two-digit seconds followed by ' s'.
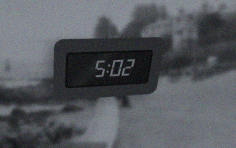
5 h 02 min
